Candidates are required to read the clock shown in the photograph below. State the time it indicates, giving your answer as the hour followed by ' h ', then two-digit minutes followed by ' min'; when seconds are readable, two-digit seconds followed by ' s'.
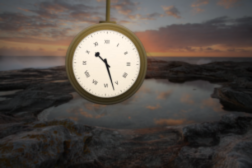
10 h 27 min
